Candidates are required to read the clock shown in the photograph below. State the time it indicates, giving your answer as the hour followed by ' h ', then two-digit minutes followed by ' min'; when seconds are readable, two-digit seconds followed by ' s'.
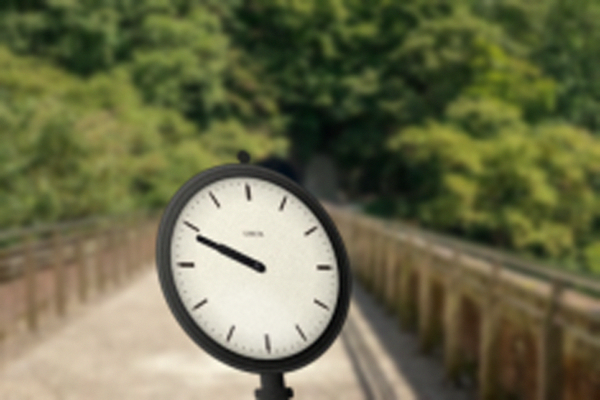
9 h 49 min
